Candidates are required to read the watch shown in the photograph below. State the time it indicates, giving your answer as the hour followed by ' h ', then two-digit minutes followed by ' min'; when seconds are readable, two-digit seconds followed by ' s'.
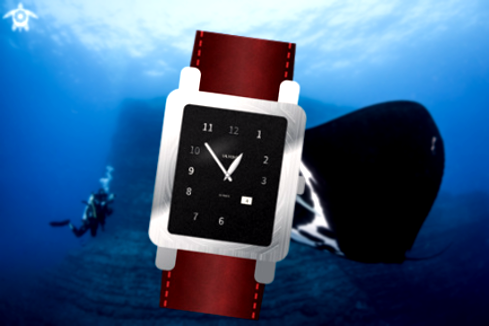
12 h 53 min
